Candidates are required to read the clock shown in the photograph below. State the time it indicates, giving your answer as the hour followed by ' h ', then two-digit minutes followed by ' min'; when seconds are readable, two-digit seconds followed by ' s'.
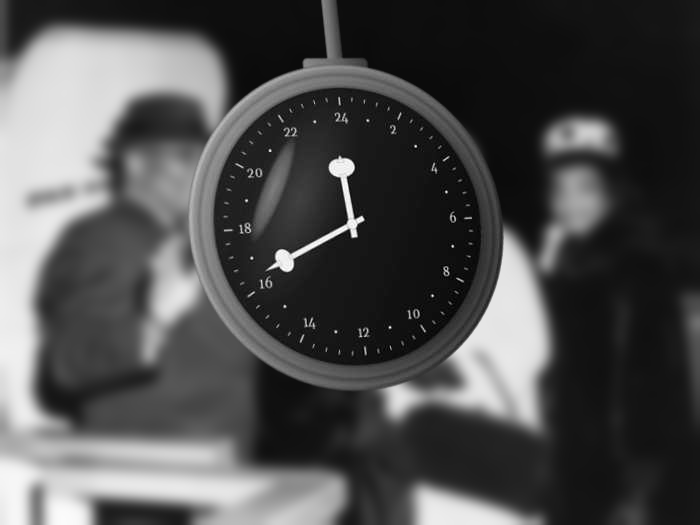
23 h 41 min
